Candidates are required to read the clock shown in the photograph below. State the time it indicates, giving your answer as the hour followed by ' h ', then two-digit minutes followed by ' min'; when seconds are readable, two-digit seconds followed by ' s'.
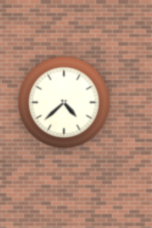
4 h 38 min
